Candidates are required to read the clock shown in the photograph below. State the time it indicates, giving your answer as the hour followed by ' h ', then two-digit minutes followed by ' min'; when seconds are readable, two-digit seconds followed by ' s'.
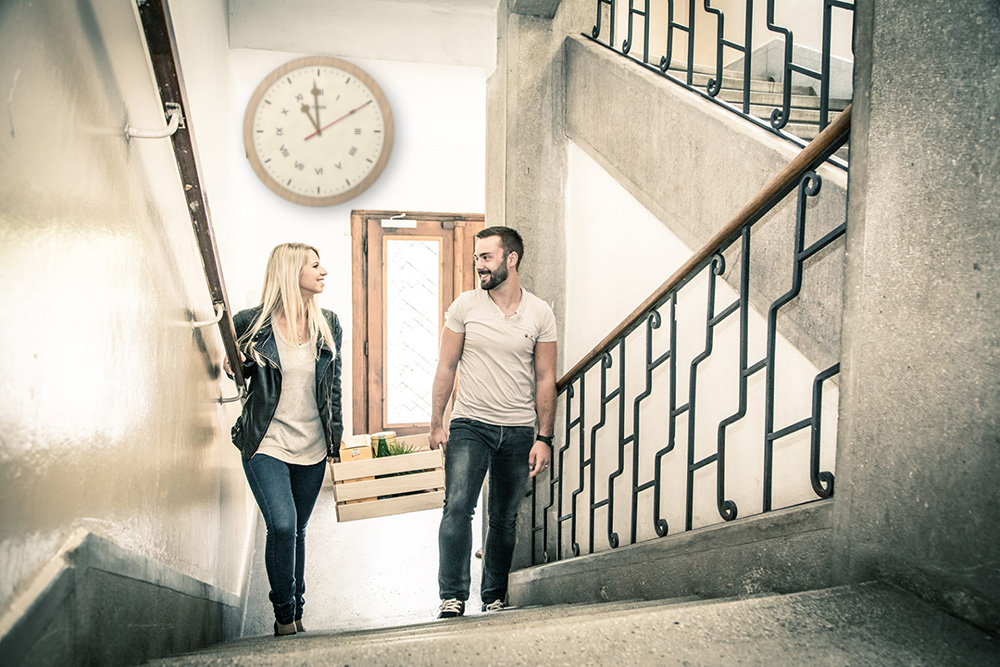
10 h 59 min 10 s
